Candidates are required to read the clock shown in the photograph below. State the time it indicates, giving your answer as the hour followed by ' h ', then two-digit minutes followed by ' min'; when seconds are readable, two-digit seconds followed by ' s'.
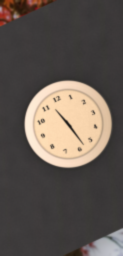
11 h 28 min
